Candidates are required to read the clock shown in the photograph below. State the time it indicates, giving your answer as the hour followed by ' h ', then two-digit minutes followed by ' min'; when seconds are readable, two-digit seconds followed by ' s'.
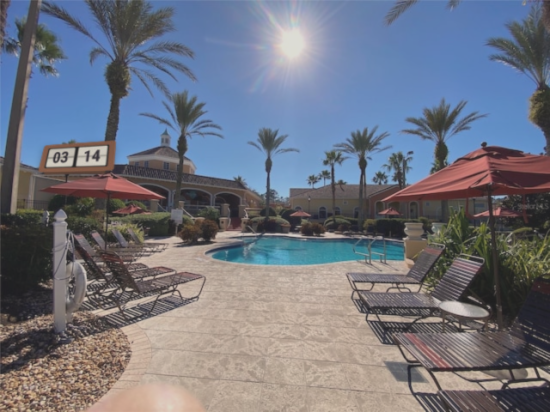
3 h 14 min
